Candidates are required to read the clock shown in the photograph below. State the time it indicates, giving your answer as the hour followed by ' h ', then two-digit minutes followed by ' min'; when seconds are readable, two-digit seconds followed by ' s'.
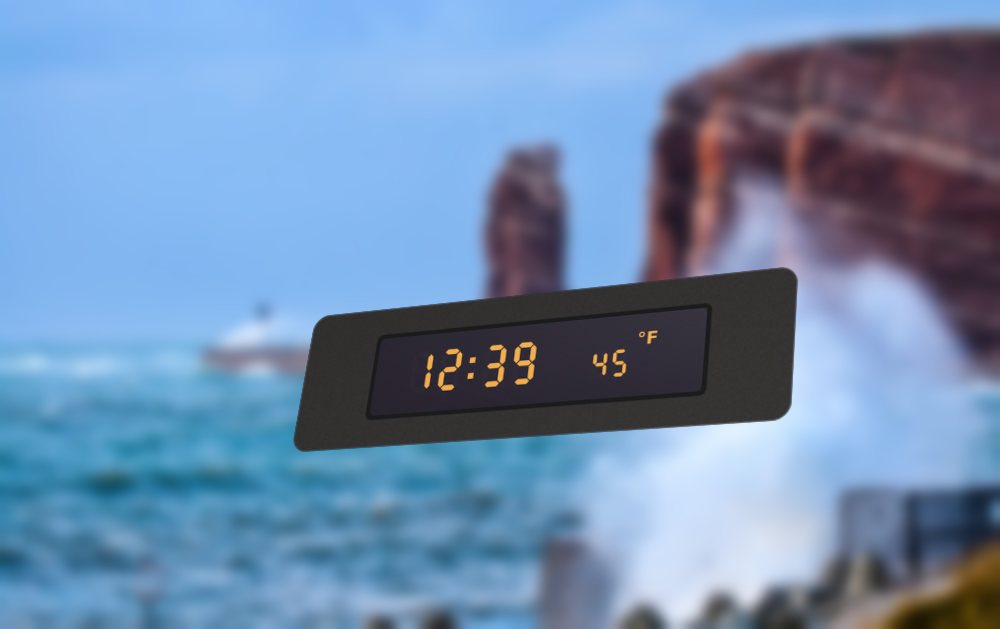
12 h 39 min
